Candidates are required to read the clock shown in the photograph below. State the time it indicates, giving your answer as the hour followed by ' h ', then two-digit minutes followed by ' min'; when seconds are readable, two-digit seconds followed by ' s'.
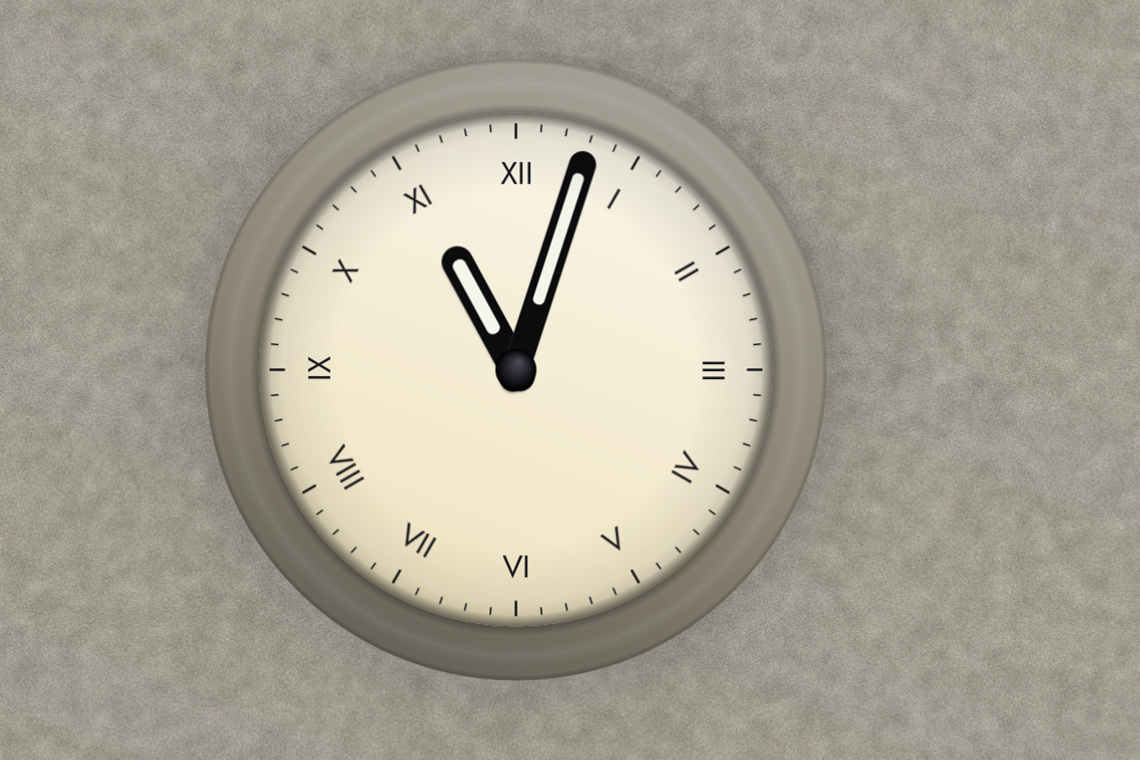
11 h 03 min
